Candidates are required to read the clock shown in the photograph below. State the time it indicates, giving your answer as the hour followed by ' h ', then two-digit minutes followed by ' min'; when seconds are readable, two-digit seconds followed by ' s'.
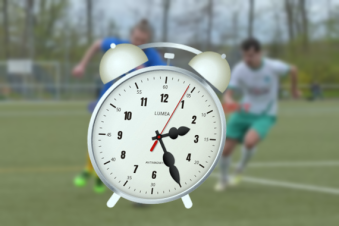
2 h 25 min 04 s
